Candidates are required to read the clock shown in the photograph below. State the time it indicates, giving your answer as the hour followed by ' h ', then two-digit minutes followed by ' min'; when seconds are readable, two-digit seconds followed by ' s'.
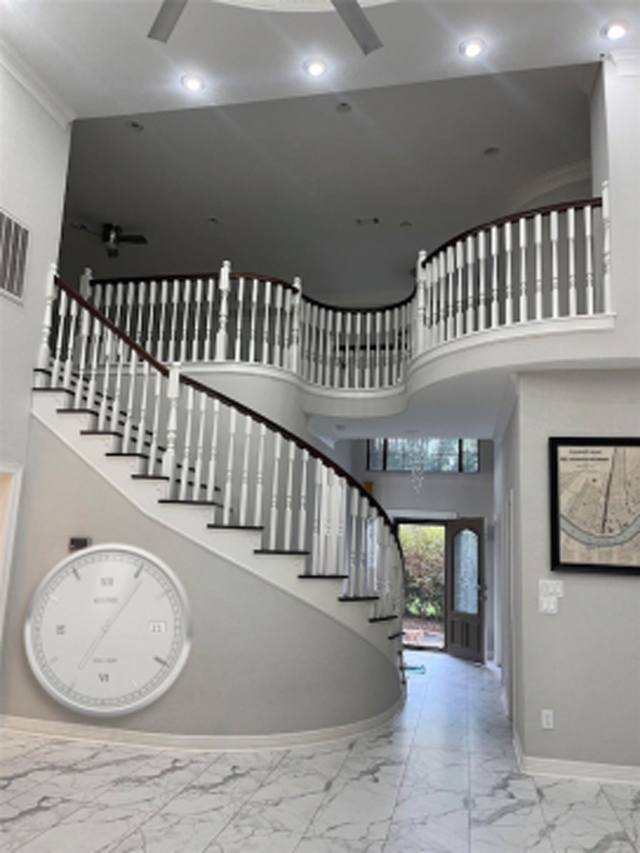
7 h 06 min
